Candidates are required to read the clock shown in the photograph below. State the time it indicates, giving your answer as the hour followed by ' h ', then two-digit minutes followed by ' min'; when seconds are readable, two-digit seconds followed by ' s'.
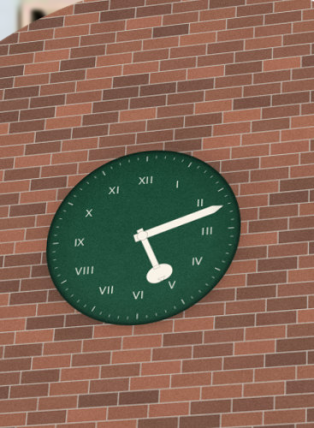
5 h 12 min
